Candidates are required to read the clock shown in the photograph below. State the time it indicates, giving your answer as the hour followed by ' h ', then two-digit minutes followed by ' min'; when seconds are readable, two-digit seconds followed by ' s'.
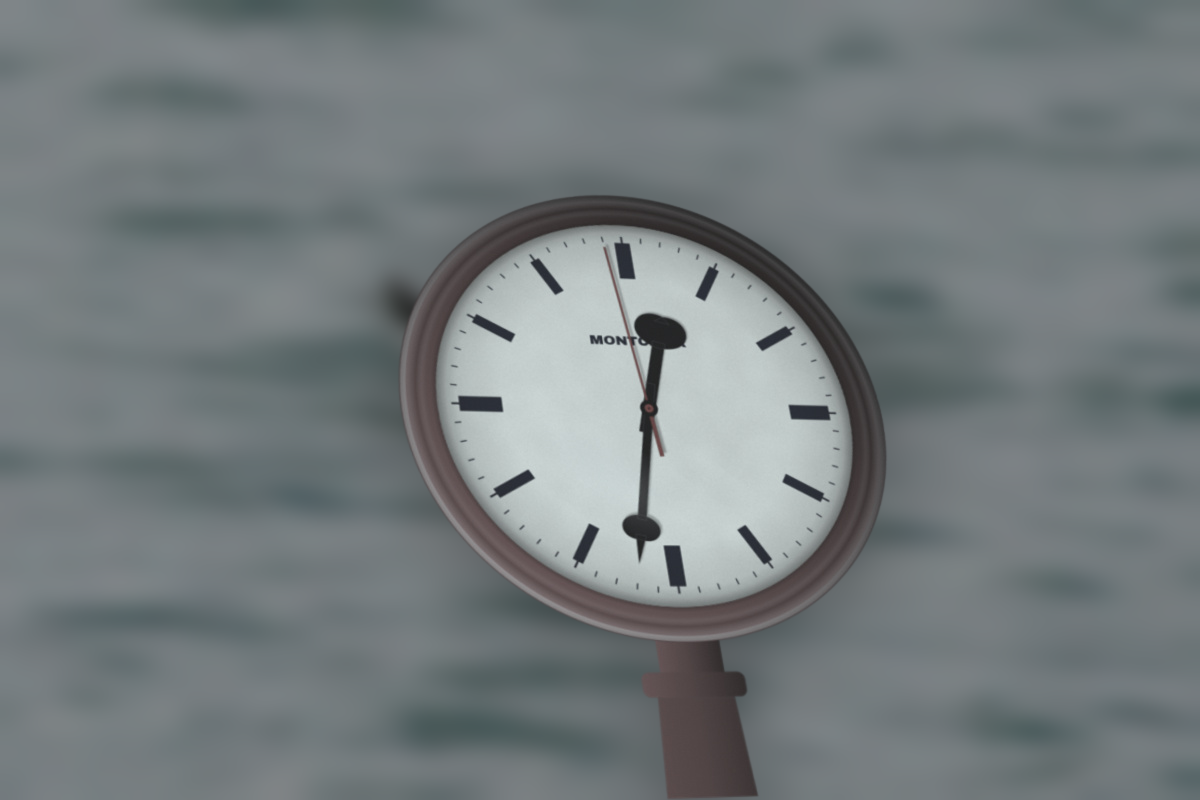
12 h 31 min 59 s
